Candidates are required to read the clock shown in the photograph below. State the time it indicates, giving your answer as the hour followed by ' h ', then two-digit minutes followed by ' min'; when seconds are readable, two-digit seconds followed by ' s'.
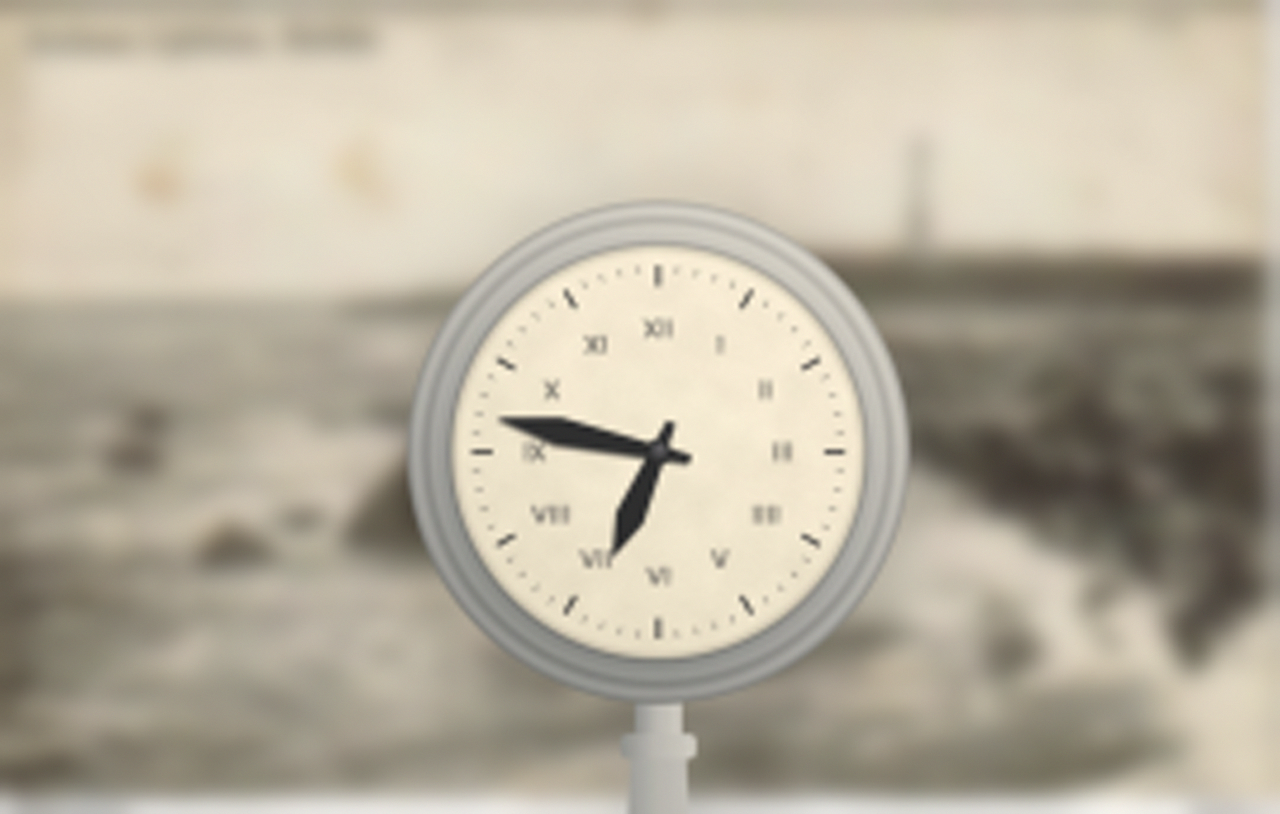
6 h 47 min
